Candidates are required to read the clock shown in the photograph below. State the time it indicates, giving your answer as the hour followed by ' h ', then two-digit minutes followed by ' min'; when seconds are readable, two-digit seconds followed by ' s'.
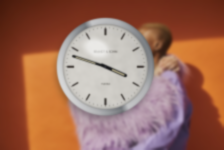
3 h 48 min
